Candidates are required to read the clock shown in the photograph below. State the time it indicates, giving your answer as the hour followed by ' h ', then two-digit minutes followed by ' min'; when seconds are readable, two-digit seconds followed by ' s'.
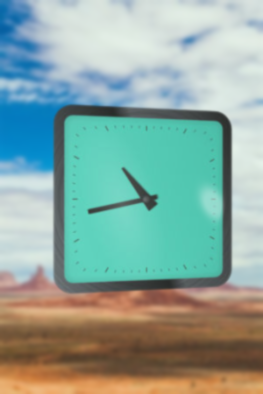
10 h 43 min
